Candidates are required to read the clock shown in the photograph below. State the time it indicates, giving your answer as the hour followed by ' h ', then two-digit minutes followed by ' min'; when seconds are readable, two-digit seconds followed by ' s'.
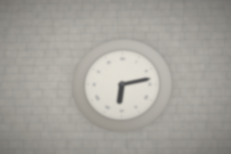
6 h 13 min
